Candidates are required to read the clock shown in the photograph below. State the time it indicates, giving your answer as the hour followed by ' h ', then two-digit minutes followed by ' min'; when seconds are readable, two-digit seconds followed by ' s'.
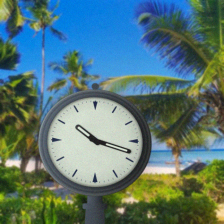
10 h 18 min
